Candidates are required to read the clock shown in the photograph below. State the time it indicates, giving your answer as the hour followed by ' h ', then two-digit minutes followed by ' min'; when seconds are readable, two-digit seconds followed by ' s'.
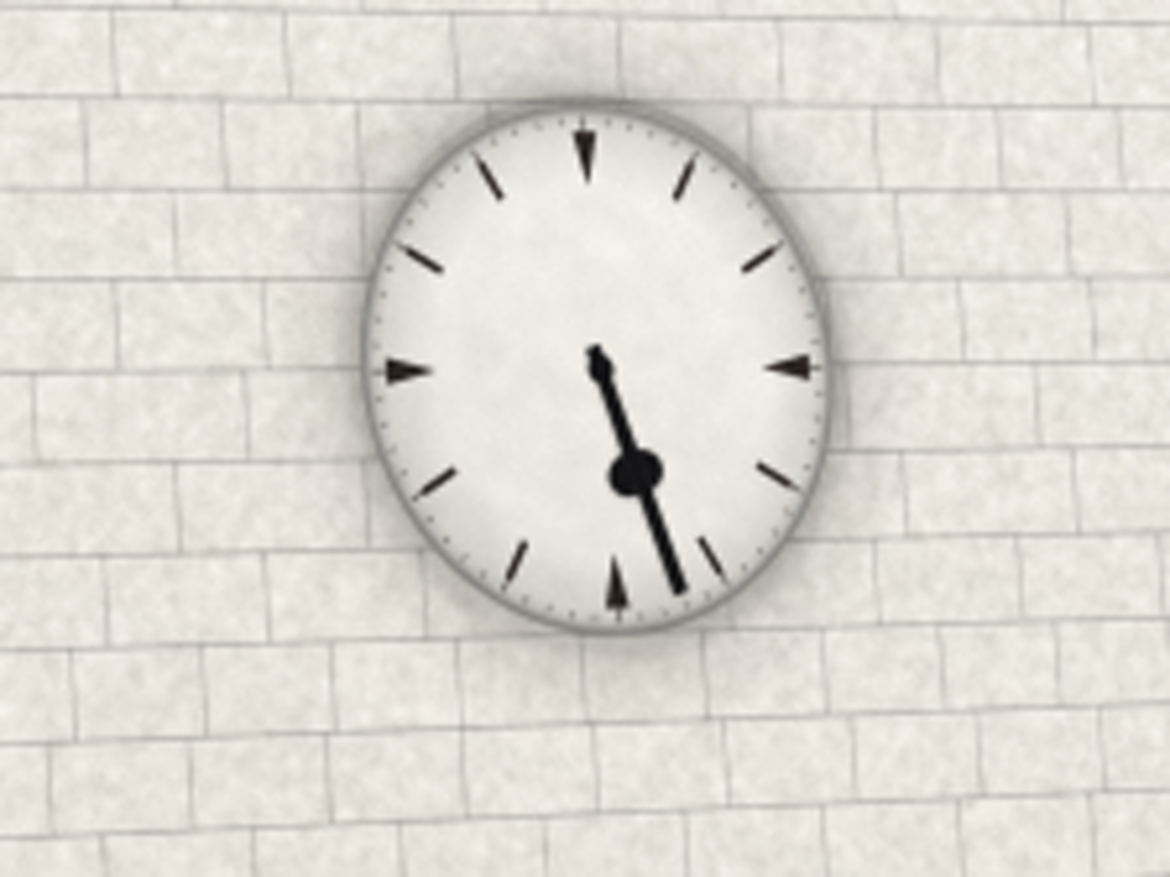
5 h 27 min
